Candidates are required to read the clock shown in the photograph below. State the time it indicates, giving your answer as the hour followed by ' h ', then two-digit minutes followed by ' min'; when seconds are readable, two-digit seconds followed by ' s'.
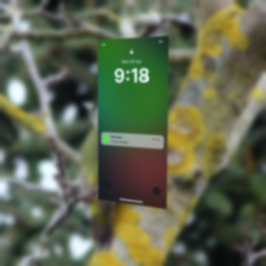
9 h 18 min
